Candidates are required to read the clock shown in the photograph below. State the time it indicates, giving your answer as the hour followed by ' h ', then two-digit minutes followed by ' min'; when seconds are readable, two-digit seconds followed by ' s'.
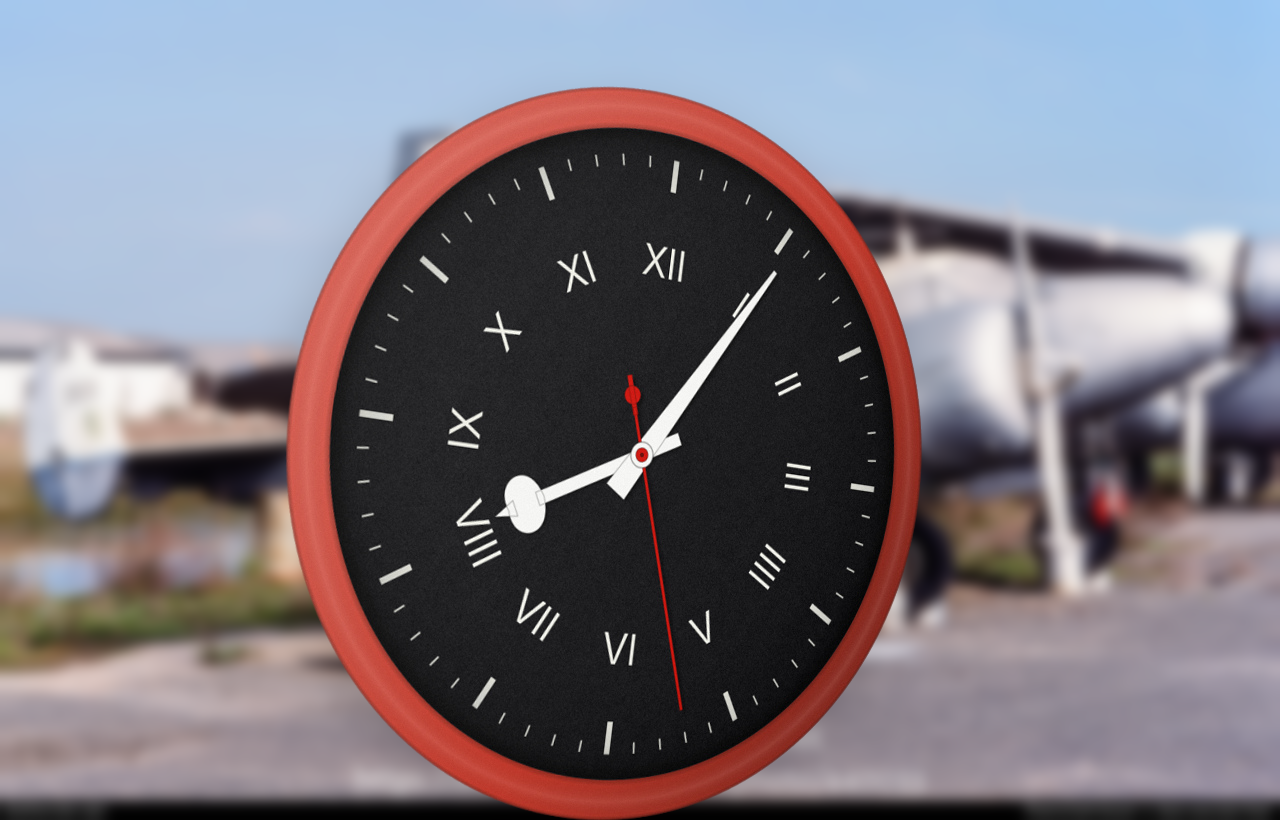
8 h 05 min 27 s
